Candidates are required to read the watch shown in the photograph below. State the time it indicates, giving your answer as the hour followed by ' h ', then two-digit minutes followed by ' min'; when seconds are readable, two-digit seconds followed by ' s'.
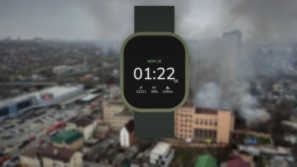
1 h 22 min
